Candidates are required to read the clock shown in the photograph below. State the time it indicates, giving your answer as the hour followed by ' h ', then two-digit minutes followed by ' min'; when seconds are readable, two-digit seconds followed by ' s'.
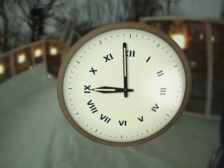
8 h 59 min
